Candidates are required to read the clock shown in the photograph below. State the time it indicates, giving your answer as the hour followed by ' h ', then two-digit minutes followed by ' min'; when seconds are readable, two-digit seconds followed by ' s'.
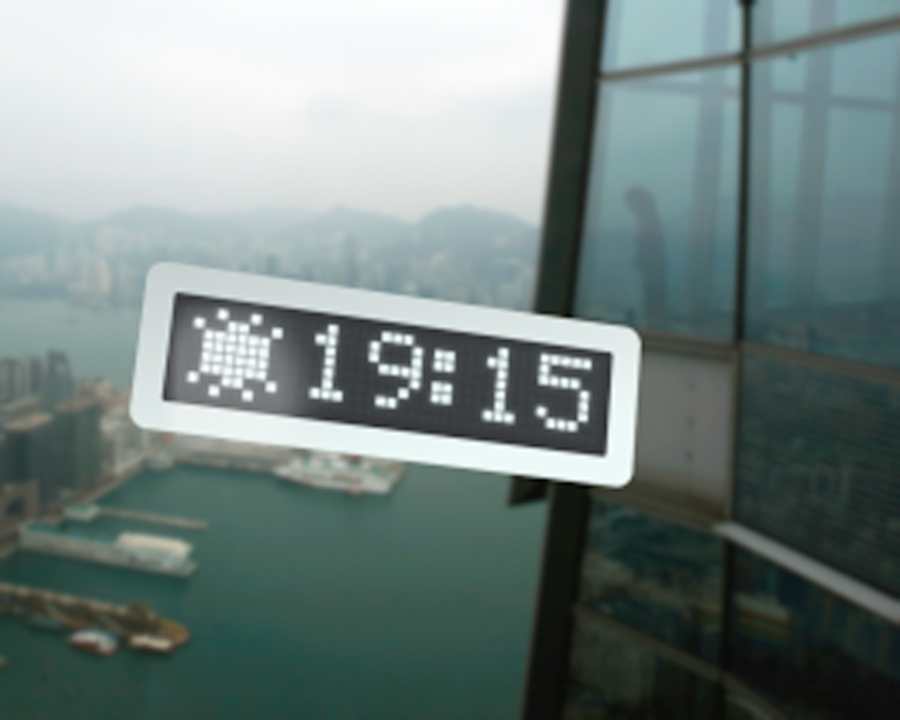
19 h 15 min
